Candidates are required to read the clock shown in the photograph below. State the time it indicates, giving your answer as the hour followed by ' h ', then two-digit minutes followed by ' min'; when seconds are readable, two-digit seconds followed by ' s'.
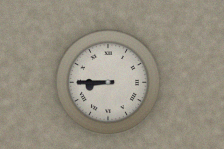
8 h 45 min
